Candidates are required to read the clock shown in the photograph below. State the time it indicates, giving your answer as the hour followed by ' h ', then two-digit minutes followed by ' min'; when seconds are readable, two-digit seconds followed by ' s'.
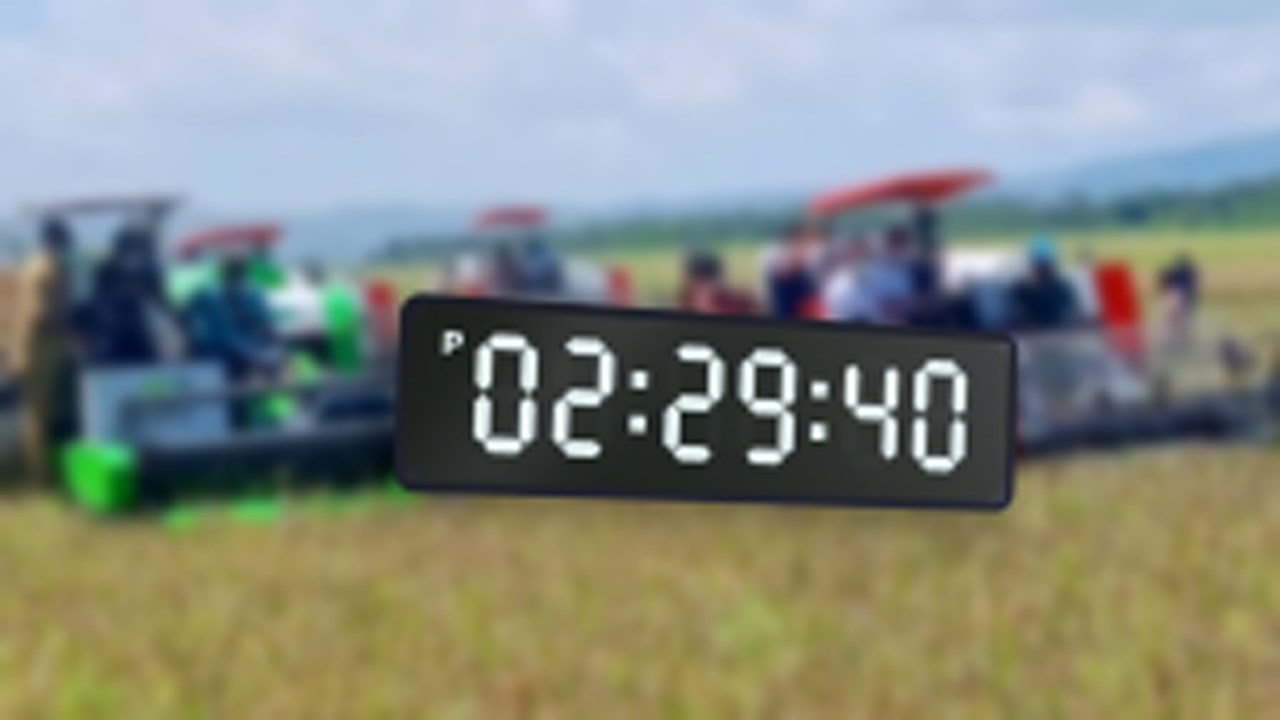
2 h 29 min 40 s
